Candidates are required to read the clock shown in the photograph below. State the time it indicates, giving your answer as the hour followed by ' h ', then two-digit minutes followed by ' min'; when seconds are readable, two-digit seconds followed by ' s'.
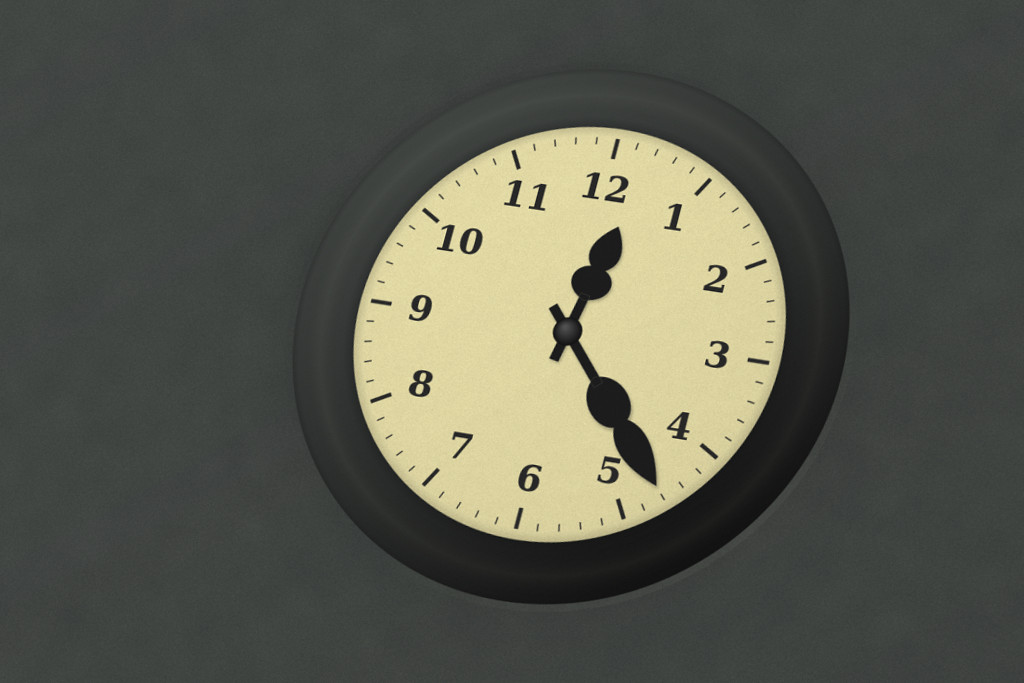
12 h 23 min
